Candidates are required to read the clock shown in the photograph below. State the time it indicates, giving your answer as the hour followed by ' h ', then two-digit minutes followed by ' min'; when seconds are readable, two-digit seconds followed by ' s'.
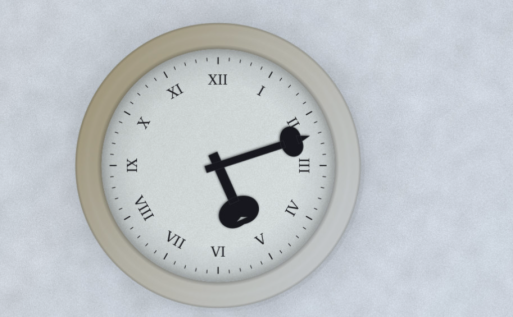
5 h 12 min
